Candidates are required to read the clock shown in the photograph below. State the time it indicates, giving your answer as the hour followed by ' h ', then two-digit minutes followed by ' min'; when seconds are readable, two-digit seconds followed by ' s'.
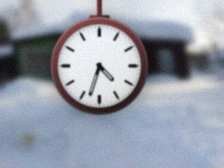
4 h 33 min
